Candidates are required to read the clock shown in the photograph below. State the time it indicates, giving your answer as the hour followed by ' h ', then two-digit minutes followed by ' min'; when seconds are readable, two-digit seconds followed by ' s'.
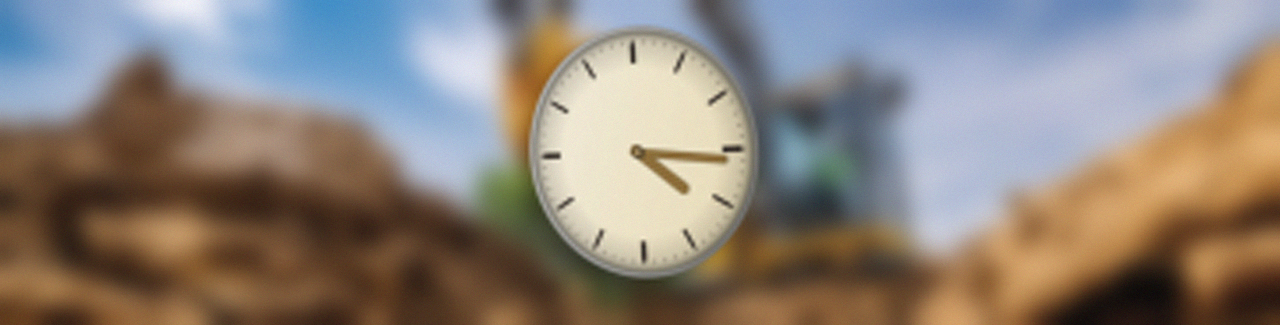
4 h 16 min
